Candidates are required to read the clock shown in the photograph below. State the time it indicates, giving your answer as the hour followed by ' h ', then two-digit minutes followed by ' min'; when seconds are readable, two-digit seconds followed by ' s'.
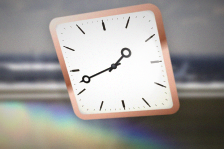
1 h 42 min
